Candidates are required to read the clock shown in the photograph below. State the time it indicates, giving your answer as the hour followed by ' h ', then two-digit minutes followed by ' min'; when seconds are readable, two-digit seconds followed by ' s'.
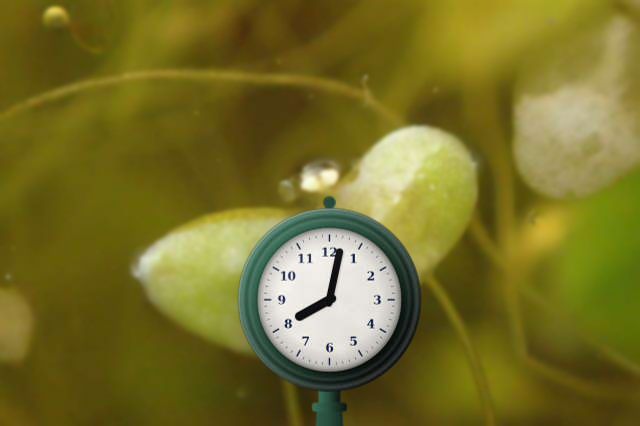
8 h 02 min
